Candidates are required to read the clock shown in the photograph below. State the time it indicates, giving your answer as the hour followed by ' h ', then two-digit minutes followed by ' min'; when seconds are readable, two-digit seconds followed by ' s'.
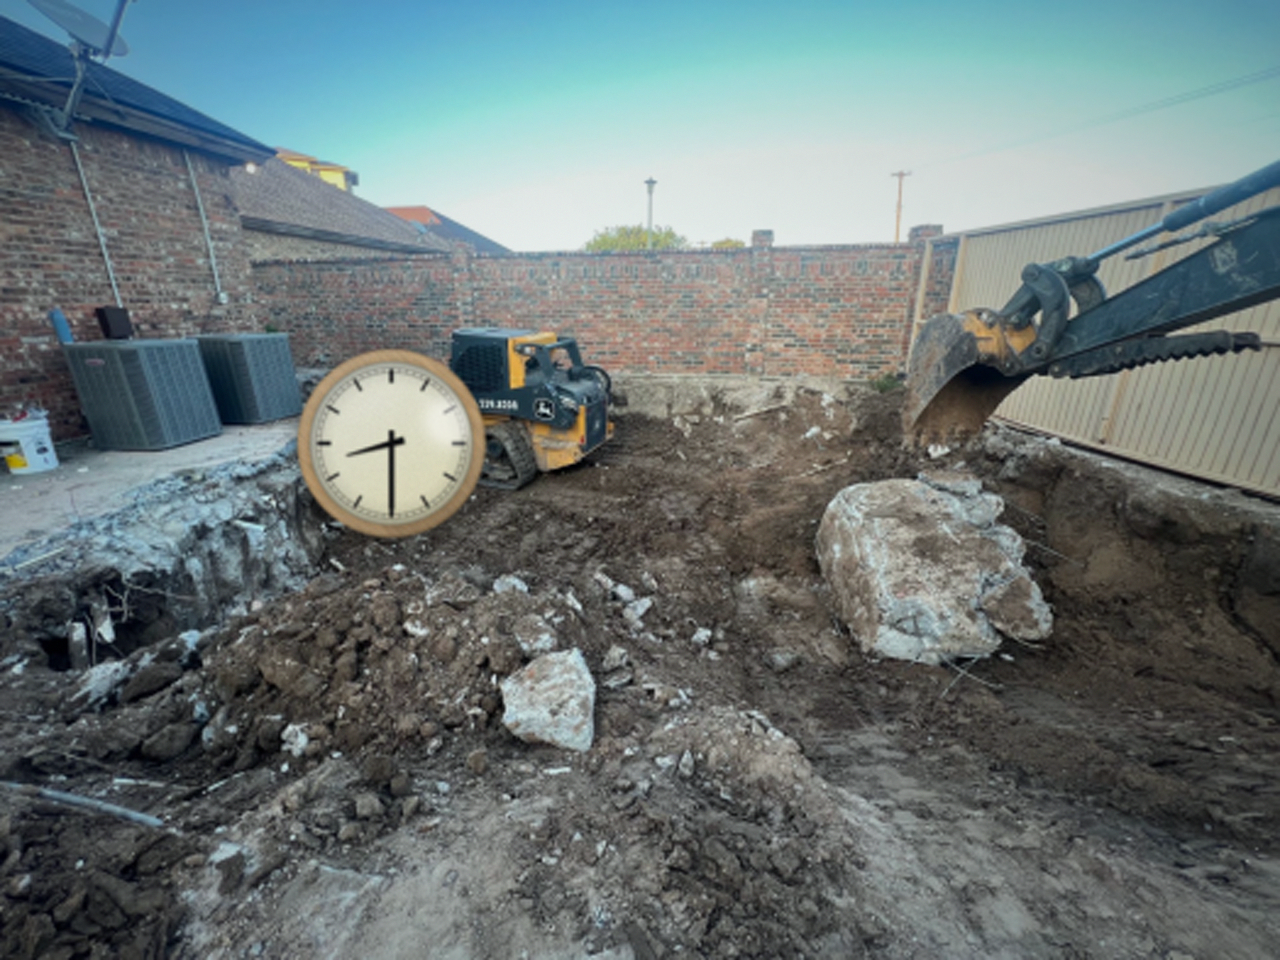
8 h 30 min
